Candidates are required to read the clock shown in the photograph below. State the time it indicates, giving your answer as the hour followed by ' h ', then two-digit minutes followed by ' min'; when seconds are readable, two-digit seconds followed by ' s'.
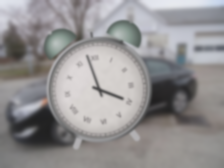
3 h 58 min
